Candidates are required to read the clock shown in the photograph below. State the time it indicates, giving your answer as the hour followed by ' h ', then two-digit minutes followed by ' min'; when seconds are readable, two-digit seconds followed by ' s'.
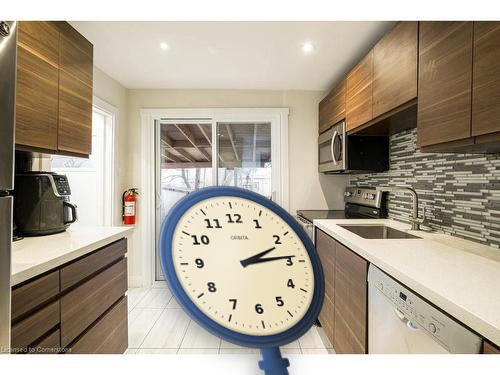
2 h 14 min
